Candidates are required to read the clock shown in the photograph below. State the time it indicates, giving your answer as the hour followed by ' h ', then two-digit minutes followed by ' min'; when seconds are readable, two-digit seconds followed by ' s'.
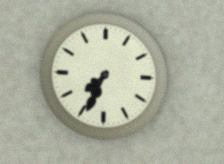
7 h 34 min
